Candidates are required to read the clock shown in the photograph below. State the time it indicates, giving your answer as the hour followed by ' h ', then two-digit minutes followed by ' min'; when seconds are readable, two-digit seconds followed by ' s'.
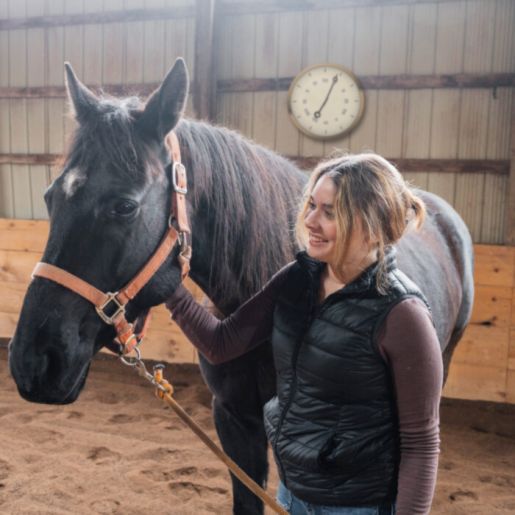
7 h 04 min
